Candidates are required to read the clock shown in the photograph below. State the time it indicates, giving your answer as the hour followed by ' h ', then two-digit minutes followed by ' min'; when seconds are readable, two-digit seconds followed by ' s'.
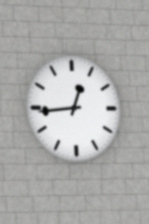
12 h 44 min
